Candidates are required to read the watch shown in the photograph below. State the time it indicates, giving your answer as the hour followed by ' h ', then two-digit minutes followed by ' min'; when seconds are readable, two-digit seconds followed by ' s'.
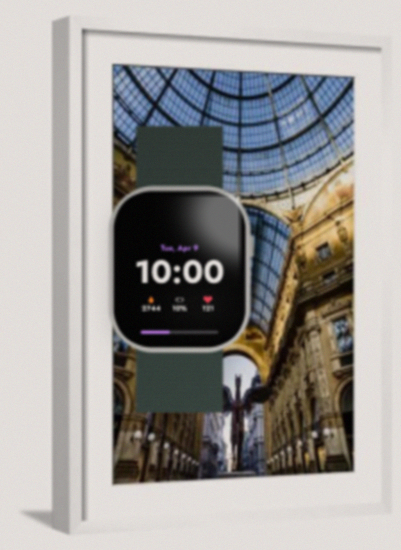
10 h 00 min
